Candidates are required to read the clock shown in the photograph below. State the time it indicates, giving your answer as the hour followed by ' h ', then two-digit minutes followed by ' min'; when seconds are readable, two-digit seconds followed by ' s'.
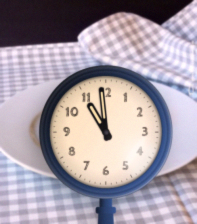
10 h 59 min
